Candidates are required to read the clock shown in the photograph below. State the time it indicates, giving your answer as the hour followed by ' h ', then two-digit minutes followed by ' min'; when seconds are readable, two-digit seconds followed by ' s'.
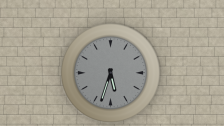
5 h 33 min
